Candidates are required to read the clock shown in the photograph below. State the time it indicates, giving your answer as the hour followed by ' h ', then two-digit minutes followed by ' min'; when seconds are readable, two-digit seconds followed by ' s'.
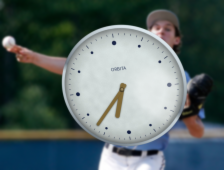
6 h 37 min
